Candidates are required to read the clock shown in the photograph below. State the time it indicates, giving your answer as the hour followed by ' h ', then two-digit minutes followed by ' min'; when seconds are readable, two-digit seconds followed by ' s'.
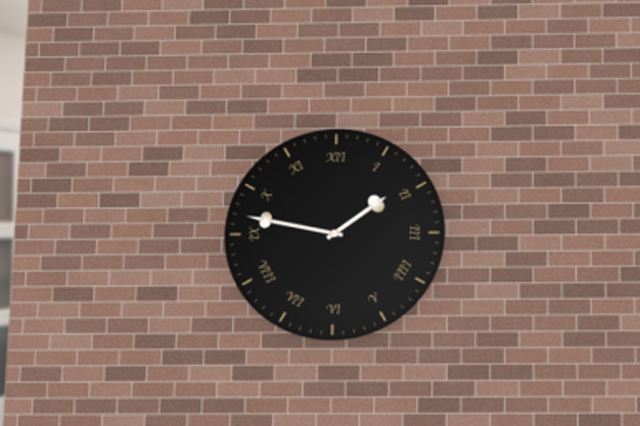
1 h 47 min
